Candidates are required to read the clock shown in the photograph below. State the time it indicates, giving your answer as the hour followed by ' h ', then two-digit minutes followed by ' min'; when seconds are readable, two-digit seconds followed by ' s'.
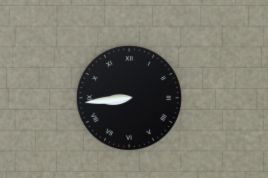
8 h 44 min
